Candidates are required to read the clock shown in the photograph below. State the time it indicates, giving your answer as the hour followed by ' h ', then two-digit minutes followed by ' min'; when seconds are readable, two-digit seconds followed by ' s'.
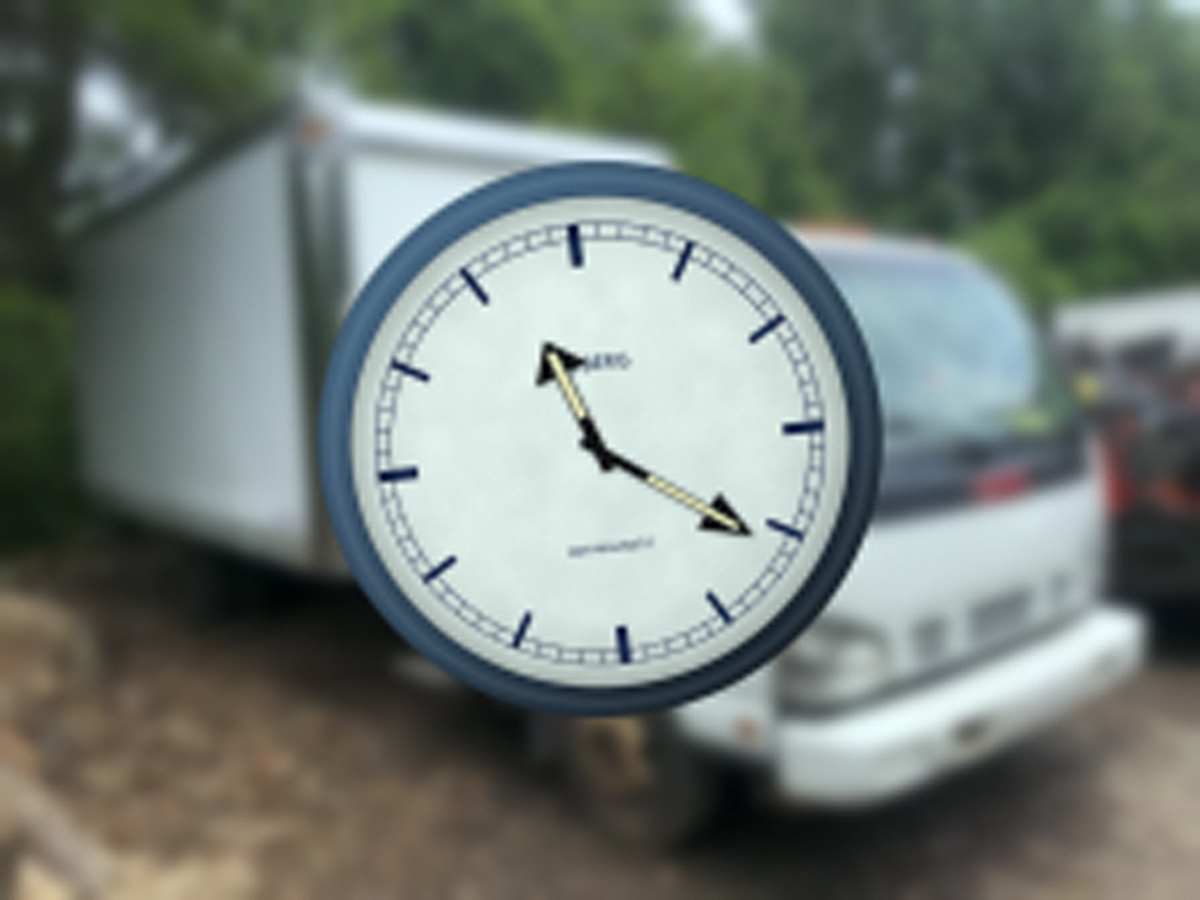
11 h 21 min
